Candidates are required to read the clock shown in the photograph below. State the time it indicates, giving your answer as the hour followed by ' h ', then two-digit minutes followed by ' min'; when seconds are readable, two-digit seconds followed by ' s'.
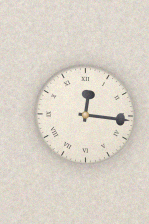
12 h 16 min
